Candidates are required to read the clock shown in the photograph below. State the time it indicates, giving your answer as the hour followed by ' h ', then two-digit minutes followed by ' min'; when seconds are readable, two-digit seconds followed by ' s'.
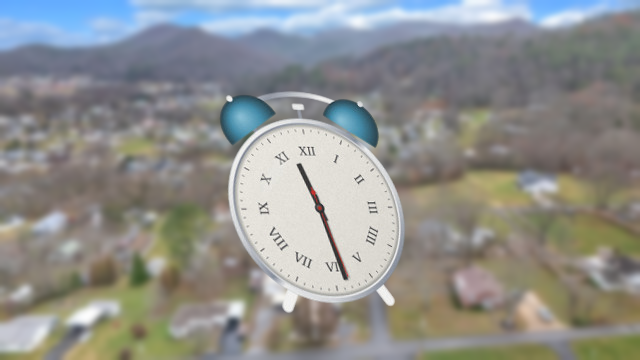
11 h 28 min 28 s
